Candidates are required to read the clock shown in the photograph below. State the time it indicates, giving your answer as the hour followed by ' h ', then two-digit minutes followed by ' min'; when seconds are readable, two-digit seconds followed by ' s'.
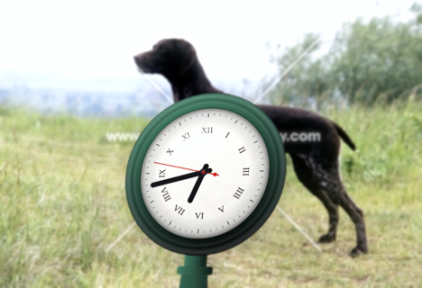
6 h 42 min 47 s
